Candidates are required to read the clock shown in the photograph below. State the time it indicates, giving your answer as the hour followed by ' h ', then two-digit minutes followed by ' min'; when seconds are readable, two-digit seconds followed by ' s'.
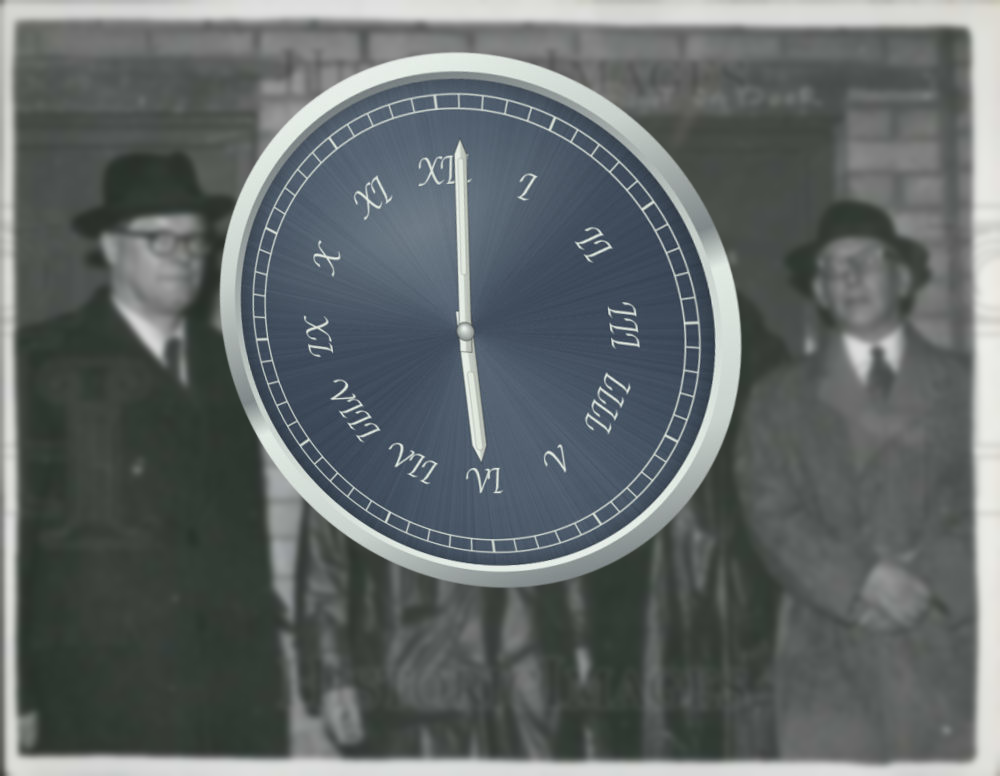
6 h 01 min
